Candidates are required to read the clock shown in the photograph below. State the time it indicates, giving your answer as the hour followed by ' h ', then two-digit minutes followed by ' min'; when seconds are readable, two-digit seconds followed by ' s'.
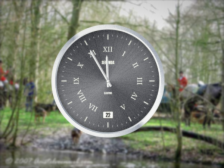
11 h 55 min
